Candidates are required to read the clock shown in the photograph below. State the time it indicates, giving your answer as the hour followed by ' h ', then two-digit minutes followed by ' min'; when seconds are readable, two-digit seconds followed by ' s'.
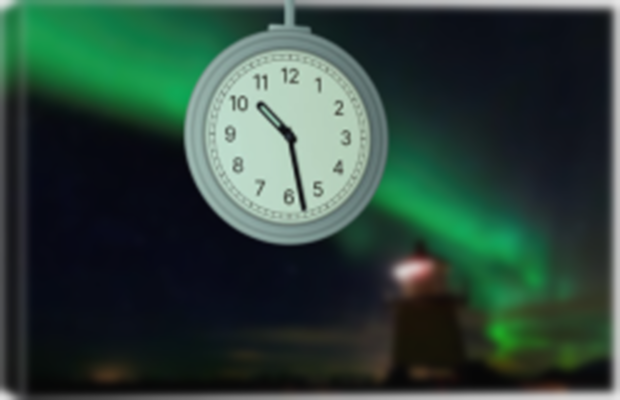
10 h 28 min
